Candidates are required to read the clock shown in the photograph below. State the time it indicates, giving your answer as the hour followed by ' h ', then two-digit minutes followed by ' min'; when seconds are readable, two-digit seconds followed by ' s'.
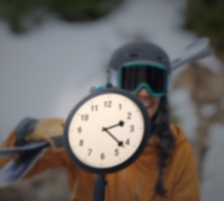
2 h 22 min
